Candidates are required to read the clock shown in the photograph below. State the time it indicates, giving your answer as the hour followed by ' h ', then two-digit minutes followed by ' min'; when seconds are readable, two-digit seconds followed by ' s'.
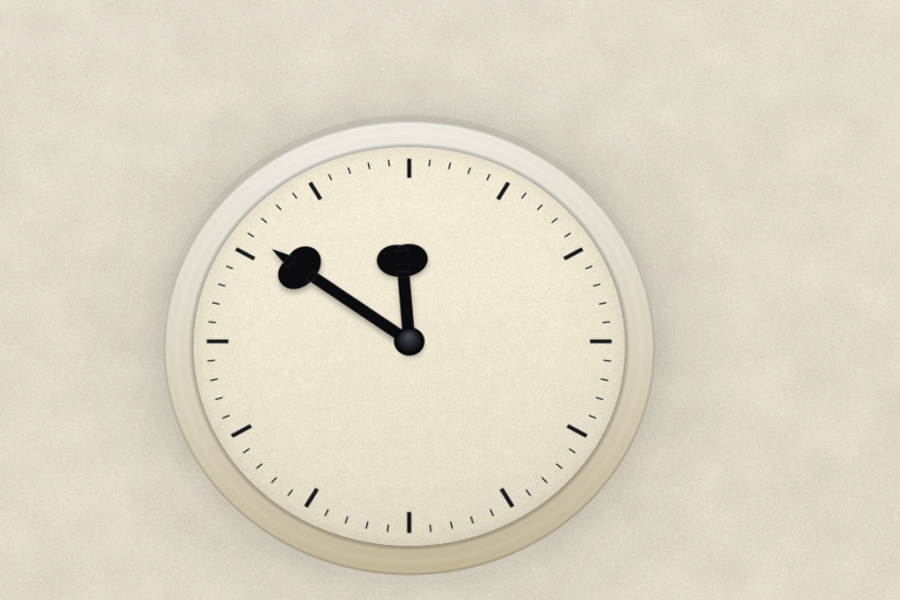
11 h 51 min
